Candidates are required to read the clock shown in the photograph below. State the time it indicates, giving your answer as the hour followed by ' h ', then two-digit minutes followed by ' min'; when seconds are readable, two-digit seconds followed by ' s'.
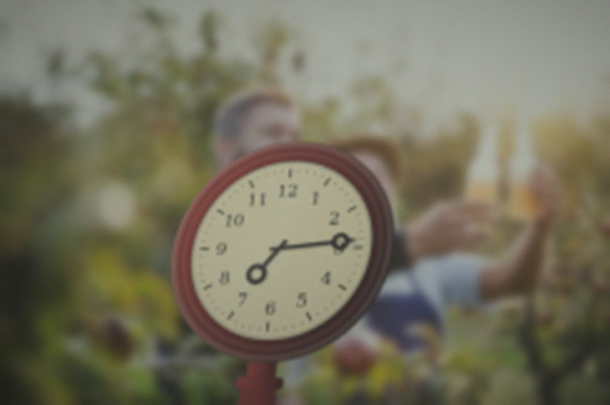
7 h 14 min
